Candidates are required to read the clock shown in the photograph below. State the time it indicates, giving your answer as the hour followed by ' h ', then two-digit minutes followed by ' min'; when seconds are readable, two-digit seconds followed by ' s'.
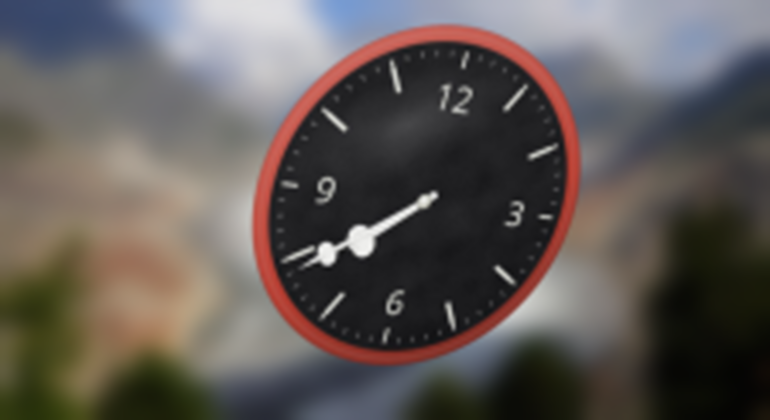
7 h 39 min
